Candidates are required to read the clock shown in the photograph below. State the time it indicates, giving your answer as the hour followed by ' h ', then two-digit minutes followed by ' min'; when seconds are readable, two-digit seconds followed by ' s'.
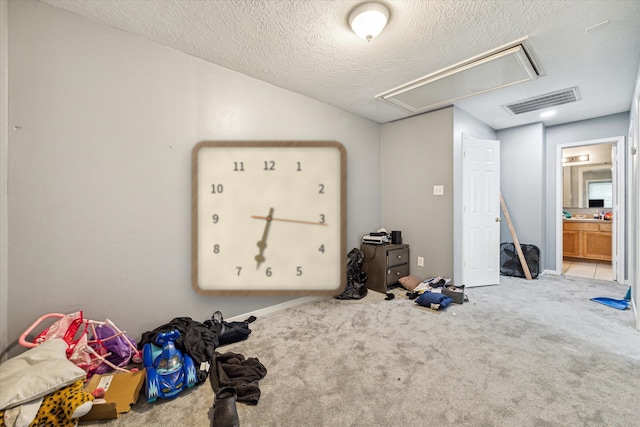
6 h 32 min 16 s
